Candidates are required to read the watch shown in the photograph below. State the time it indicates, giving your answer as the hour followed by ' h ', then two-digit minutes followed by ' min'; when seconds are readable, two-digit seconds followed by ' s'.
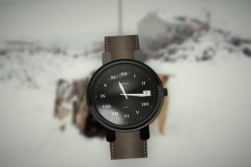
11 h 16 min
